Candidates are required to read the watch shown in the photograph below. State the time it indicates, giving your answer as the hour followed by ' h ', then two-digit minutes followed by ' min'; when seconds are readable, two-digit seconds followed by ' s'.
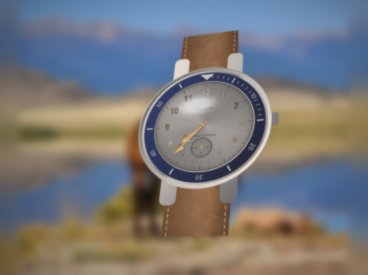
7 h 37 min
